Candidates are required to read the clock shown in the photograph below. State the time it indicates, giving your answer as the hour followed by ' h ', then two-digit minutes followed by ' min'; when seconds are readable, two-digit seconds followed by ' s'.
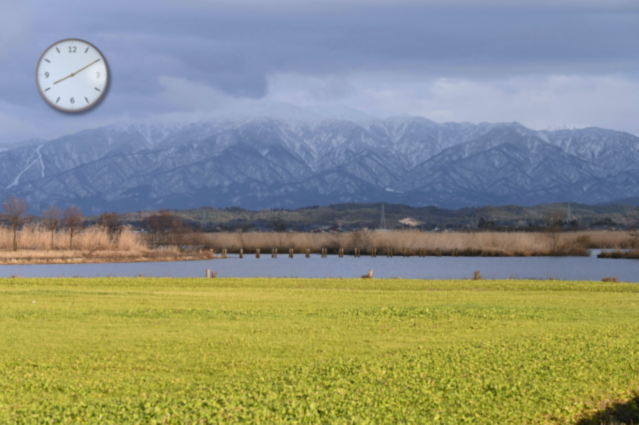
8 h 10 min
